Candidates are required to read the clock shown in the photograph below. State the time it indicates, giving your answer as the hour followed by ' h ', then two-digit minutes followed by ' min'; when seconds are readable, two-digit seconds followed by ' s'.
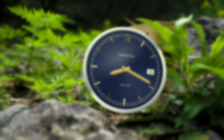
8 h 19 min
